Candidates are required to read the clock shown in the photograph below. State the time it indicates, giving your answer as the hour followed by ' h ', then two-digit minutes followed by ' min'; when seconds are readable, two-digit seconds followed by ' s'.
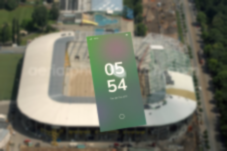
5 h 54 min
